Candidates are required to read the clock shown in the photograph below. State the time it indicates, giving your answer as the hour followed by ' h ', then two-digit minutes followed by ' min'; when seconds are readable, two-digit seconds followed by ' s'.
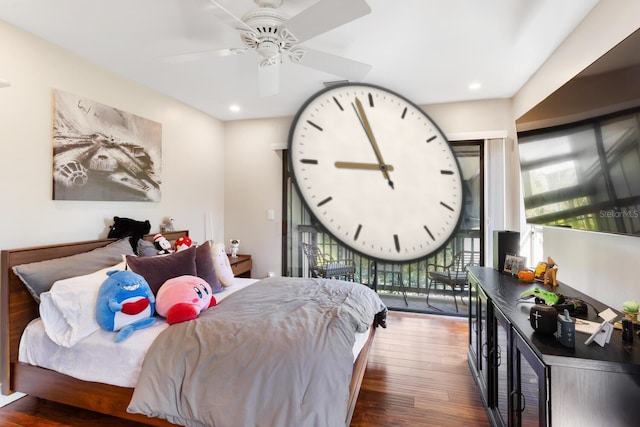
8 h 57 min 57 s
